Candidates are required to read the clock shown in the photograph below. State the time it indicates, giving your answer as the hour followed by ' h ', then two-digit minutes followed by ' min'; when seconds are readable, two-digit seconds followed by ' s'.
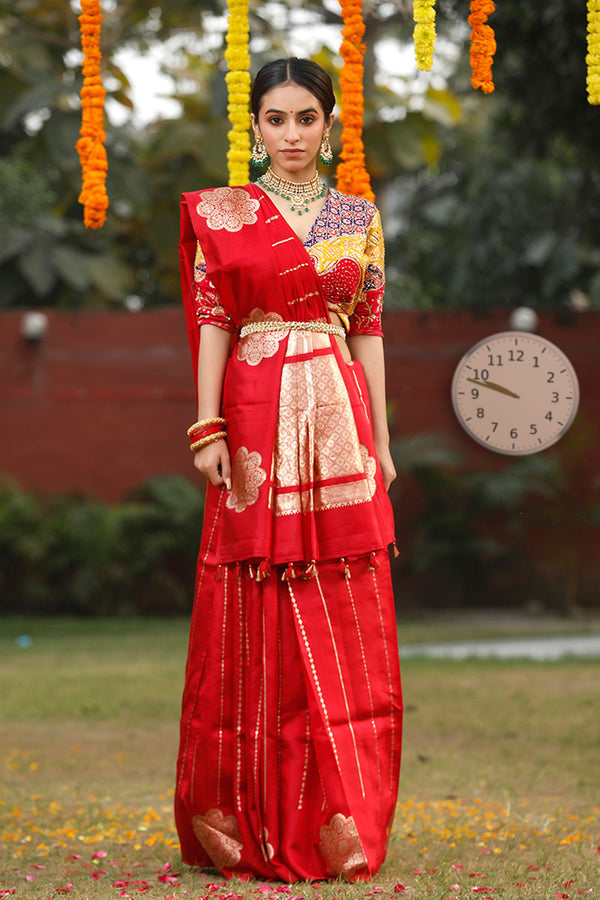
9 h 48 min
